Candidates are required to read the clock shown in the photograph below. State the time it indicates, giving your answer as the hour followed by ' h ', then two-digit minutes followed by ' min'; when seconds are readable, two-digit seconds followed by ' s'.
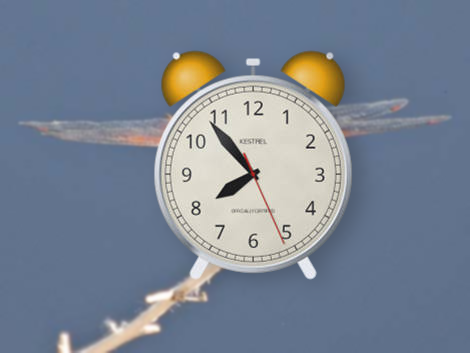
7 h 53 min 26 s
